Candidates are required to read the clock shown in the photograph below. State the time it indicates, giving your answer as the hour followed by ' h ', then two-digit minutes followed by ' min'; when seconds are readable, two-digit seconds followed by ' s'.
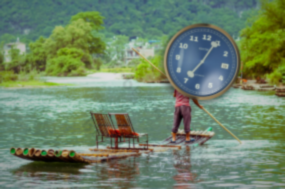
7 h 04 min
